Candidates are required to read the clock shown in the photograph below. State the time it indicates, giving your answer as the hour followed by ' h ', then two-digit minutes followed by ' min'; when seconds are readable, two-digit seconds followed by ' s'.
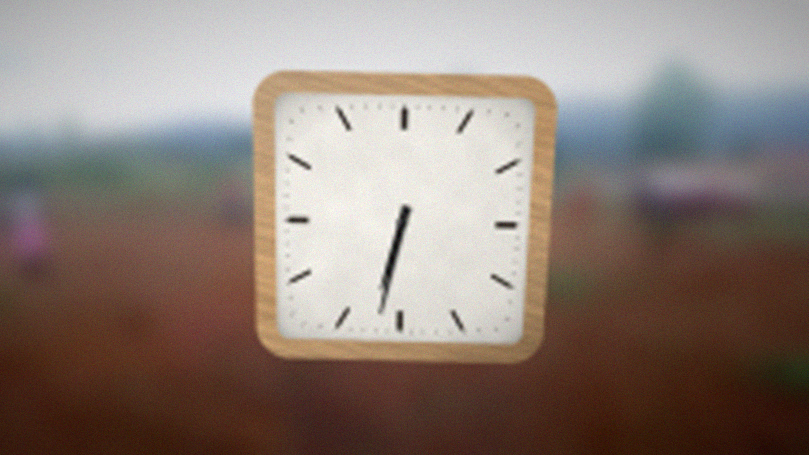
6 h 32 min
